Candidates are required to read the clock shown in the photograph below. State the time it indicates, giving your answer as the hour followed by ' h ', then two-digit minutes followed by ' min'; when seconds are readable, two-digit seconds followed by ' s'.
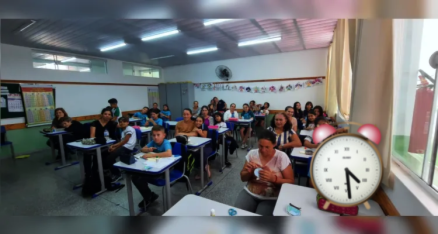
4 h 29 min
